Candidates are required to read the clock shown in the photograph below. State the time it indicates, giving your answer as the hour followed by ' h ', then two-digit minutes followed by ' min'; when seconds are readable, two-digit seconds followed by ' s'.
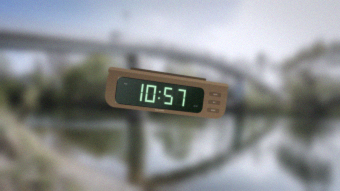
10 h 57 min
